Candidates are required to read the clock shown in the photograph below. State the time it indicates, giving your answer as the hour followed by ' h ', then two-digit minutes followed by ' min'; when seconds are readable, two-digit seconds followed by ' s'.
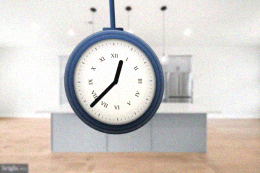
12 h 38 min
